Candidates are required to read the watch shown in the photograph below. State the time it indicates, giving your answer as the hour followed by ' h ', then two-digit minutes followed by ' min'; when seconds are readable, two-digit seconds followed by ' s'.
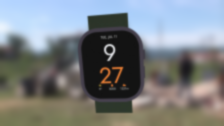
9 h 27 min
